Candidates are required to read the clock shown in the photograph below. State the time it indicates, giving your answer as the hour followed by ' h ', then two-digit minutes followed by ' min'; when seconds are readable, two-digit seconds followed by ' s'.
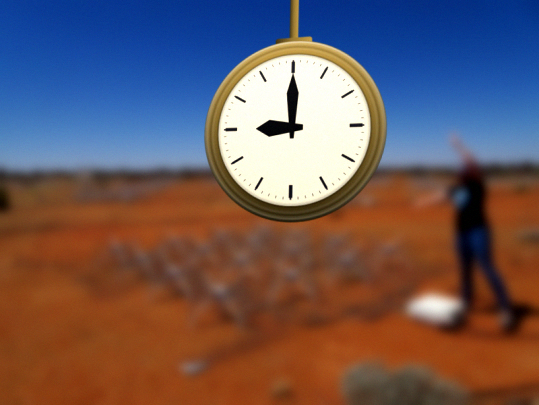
9 h 00 min
